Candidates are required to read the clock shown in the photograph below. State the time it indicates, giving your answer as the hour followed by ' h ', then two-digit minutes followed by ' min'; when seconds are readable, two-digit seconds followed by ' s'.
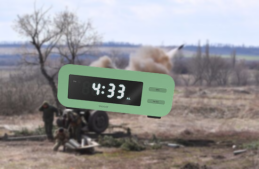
4 h 33 min
